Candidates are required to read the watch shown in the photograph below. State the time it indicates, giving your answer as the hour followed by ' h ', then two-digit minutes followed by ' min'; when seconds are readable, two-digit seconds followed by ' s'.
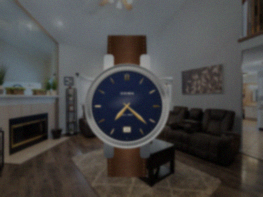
7 h 22 min
